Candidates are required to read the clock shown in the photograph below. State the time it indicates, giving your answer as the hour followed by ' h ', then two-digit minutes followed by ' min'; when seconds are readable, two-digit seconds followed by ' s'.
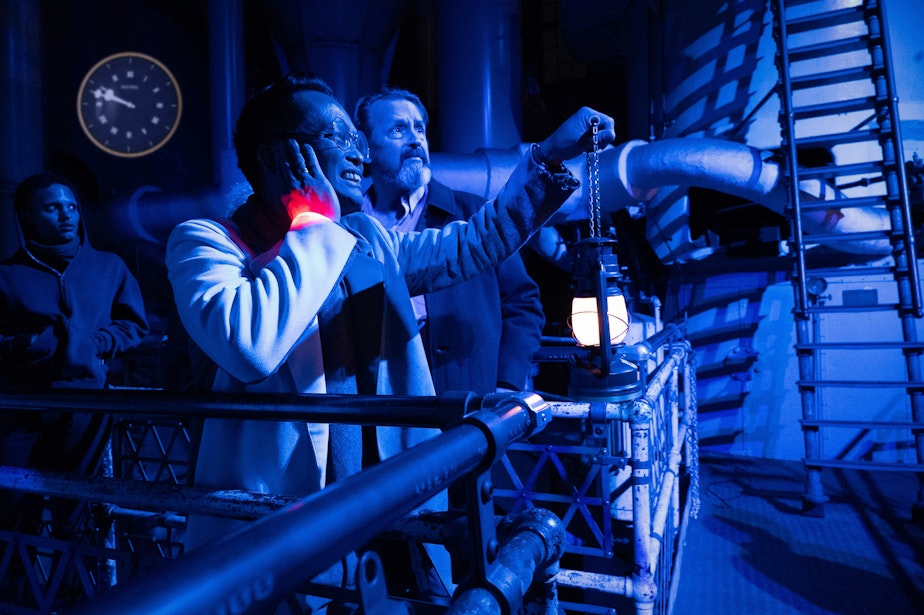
9 h 48 min
